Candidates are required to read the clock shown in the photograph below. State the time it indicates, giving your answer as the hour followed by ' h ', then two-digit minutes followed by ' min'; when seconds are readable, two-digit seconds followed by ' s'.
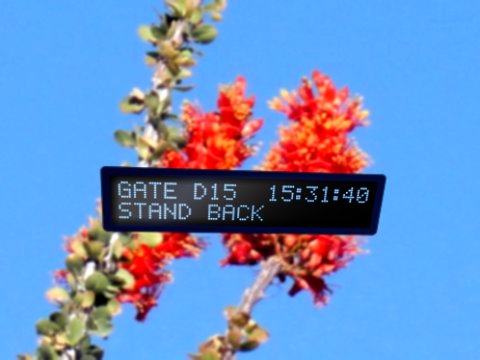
15 h 31 min 40 s
